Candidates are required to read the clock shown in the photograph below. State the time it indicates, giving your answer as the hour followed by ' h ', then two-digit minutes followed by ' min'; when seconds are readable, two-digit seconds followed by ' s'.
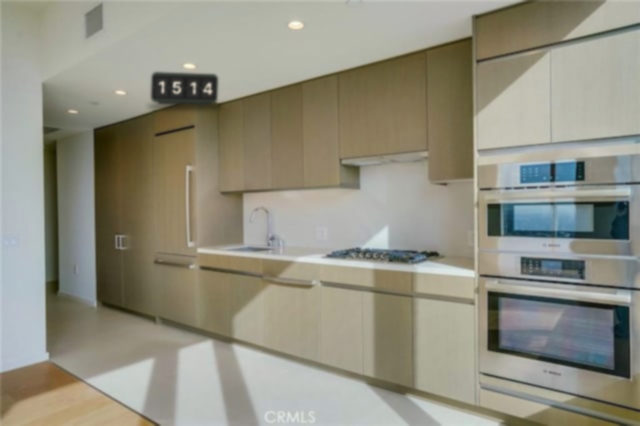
15 h 14 min
